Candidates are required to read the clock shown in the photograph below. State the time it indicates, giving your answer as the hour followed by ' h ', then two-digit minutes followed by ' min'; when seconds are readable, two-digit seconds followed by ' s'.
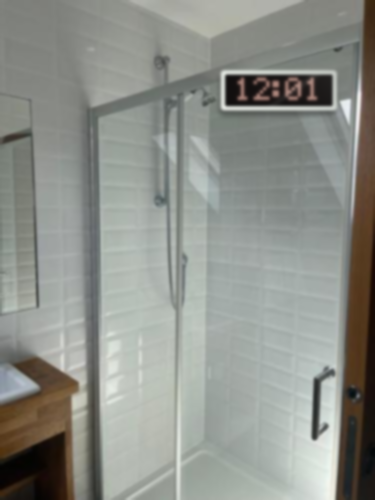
12 h 01 min
